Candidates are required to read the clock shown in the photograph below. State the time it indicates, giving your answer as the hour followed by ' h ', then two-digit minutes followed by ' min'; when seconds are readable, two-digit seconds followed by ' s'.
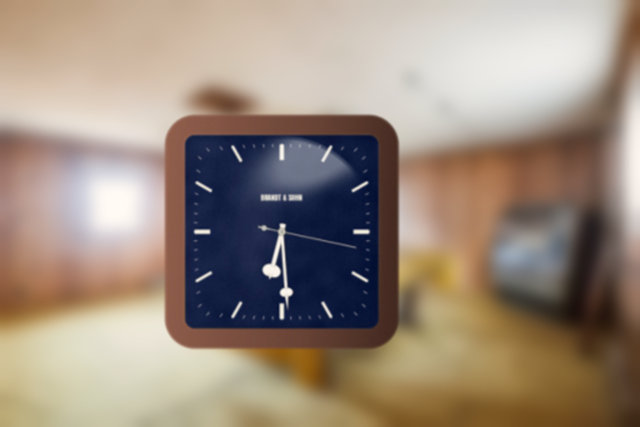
6 h 29 min 17 s
